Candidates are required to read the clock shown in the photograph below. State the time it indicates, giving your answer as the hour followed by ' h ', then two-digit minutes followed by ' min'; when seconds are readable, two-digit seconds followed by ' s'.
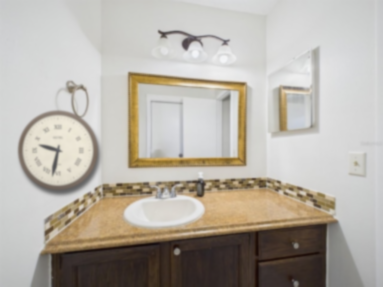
9 h 32 min
